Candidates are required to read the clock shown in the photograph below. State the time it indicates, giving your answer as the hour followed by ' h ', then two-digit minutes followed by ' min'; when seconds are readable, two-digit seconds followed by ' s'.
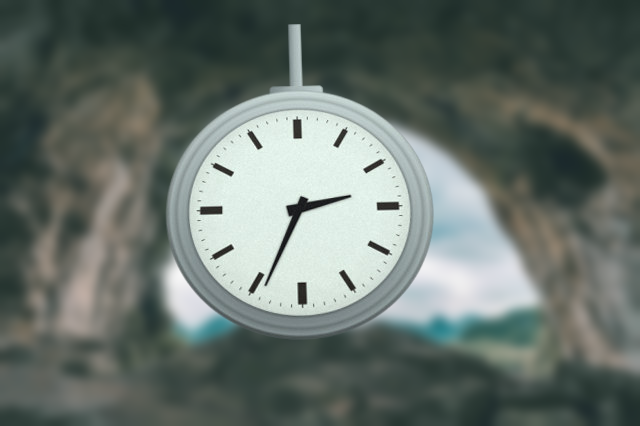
2 h 34 min
